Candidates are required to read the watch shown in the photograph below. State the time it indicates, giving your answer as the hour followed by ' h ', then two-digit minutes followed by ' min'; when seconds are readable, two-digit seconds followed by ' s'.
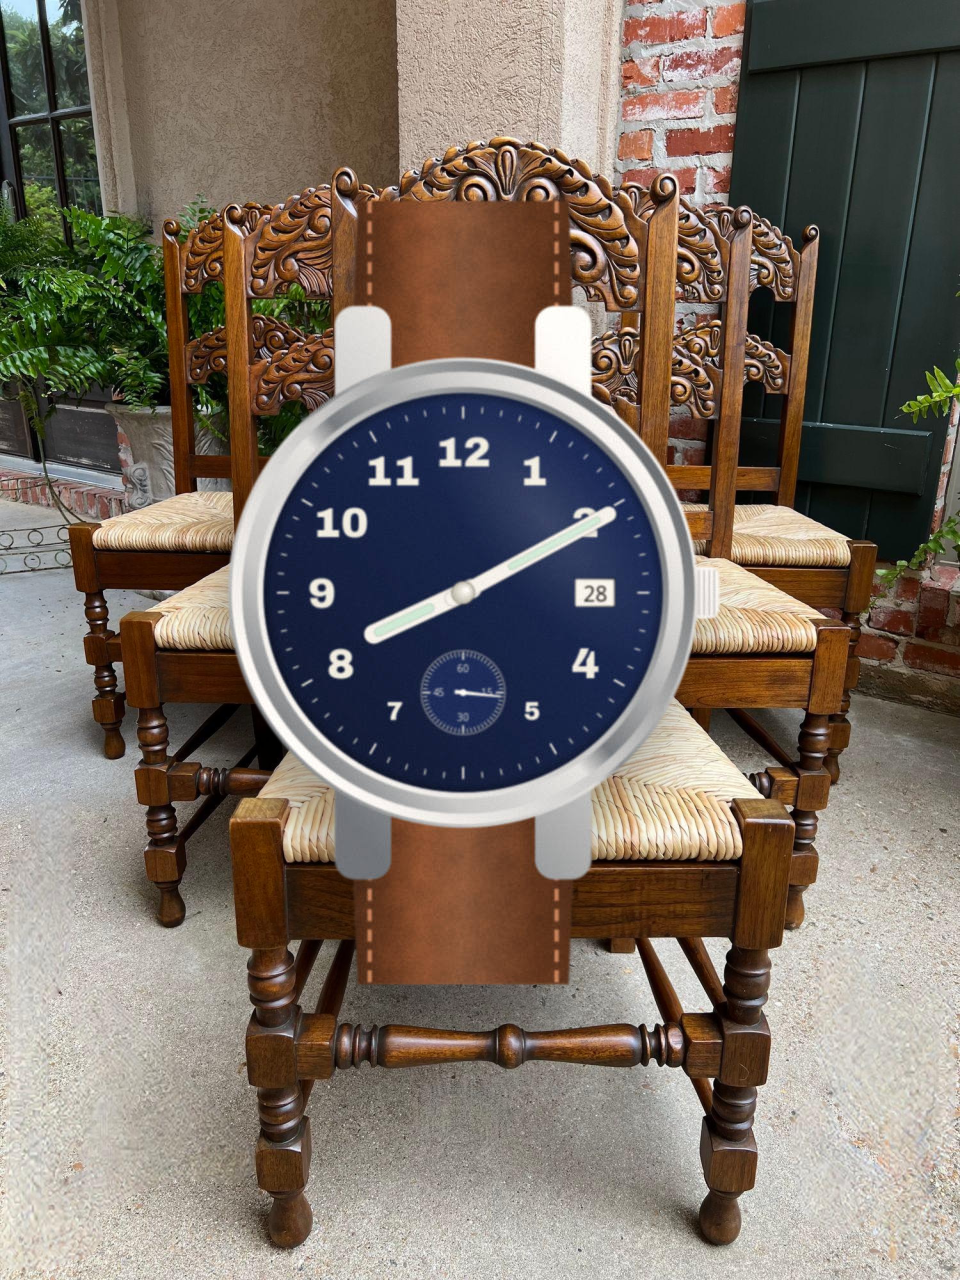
8 h 10 min 16 s
